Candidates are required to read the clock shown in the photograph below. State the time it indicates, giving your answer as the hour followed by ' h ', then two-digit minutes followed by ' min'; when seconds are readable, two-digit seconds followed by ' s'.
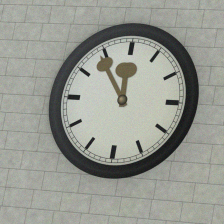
11 h 54 min
